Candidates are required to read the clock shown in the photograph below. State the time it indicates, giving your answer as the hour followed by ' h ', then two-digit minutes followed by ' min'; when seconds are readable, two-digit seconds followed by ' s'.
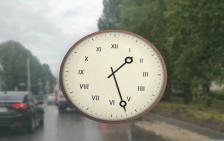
1 h 27 min
